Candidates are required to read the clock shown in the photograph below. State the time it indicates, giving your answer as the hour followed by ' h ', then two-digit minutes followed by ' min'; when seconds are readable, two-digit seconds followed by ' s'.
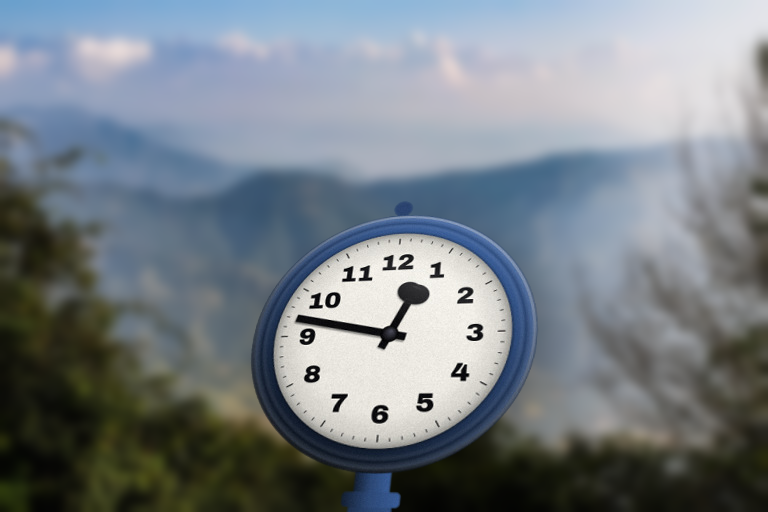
12 h 47 min
